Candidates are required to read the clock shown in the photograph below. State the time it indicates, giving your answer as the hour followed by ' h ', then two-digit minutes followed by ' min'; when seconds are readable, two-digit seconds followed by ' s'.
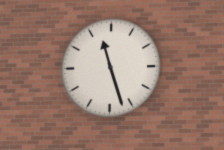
11 h 27 min
